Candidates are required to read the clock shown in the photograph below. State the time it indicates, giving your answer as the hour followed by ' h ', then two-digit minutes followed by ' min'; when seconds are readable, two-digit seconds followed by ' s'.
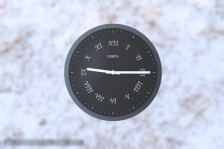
9 h 15 min
